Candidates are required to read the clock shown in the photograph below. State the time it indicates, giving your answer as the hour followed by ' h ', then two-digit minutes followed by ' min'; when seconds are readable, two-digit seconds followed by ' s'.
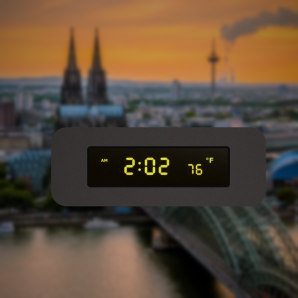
2 h 02 min
